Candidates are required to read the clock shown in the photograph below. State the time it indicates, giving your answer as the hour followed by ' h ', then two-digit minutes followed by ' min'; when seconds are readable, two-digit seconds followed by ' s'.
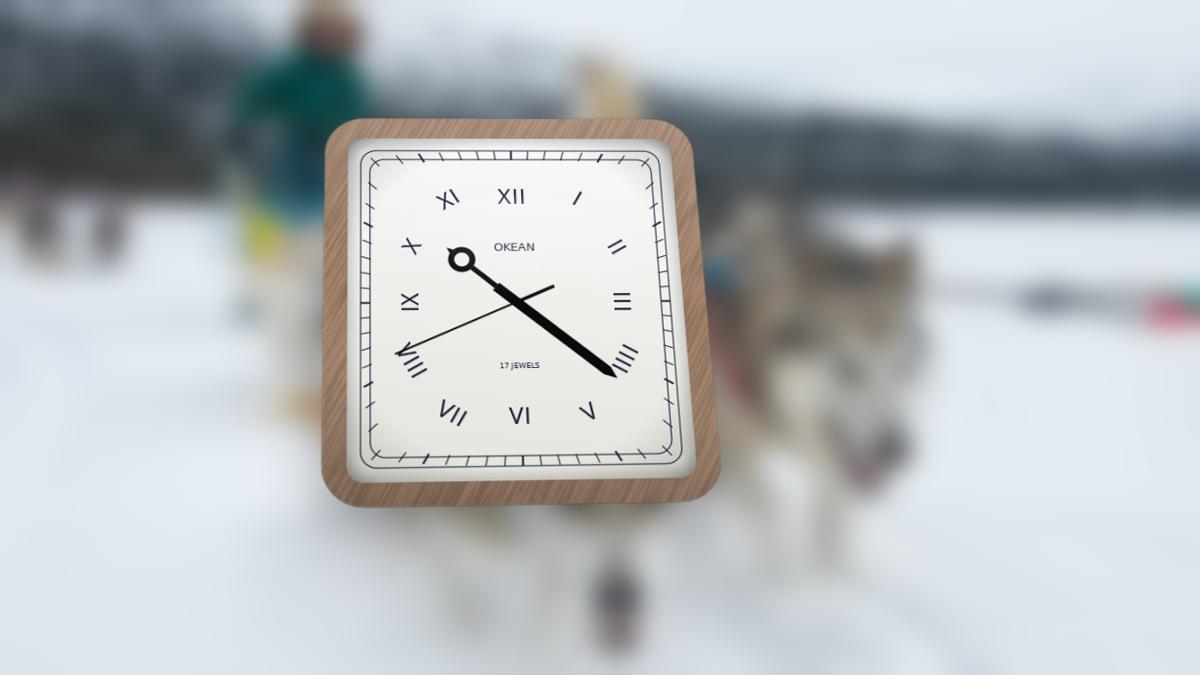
10 h 21 min 41 s
